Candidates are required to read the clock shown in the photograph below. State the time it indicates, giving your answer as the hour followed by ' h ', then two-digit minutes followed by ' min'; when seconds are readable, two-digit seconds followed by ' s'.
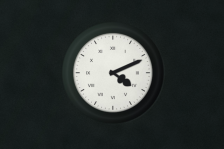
4 h 11 min
